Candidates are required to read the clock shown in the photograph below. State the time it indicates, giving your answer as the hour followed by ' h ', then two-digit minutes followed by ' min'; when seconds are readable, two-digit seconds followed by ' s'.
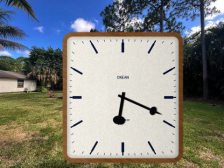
6 h 19 min
